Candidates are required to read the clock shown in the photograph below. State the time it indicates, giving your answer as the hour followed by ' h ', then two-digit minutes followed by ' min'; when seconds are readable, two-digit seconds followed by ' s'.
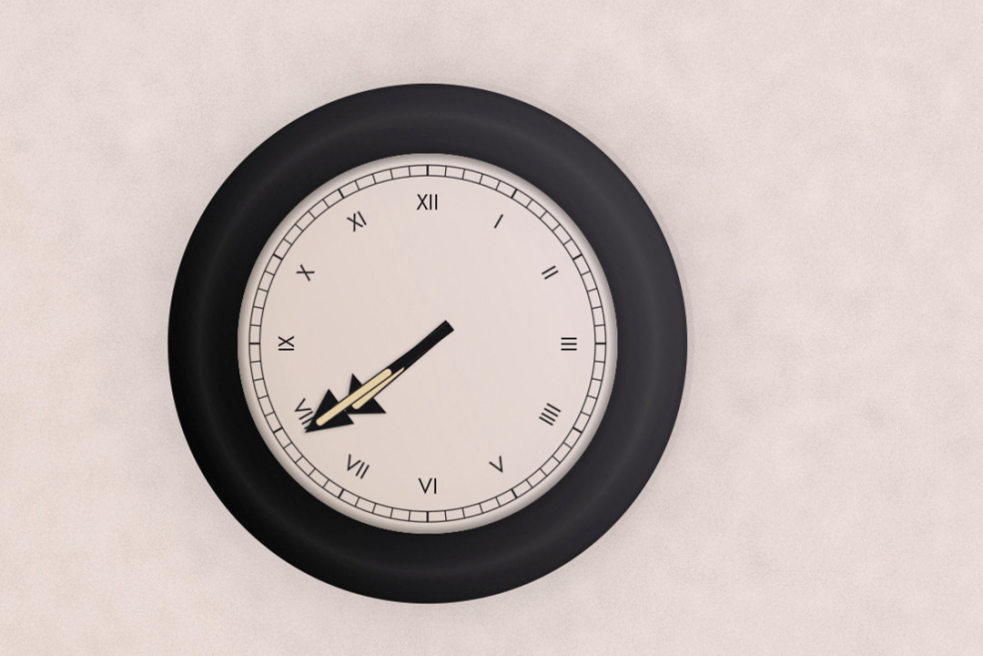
7 h 39 min
